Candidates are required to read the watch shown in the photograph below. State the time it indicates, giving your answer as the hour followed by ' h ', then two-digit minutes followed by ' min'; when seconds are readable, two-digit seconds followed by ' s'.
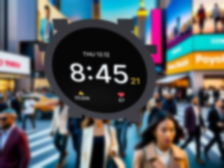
8 h 45 min
